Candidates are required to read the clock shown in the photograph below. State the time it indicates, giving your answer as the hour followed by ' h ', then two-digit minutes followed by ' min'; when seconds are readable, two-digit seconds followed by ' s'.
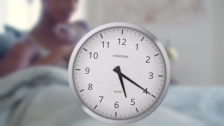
5 h 20 min
